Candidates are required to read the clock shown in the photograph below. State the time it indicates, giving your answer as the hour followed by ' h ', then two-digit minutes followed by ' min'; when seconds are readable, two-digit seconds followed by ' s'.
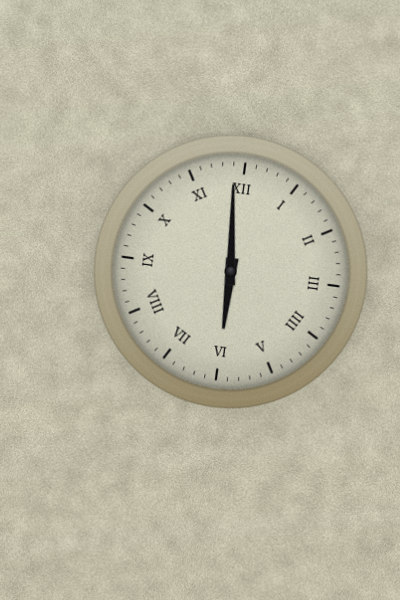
5 h 59 min
